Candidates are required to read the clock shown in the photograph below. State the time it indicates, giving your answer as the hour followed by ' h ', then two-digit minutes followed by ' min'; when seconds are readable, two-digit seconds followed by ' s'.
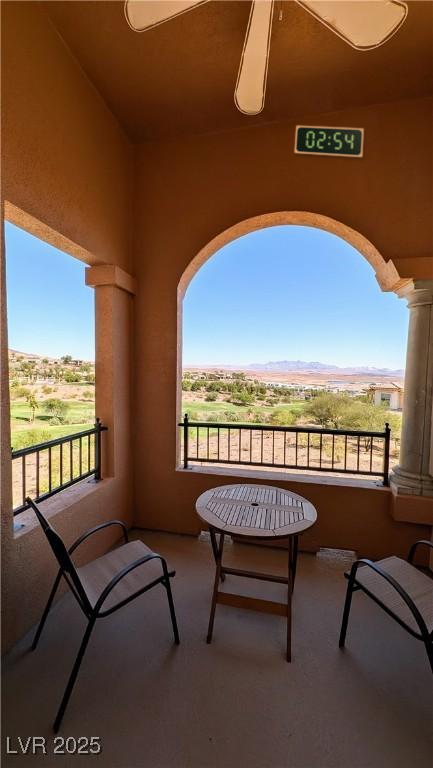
2 h 54 min
